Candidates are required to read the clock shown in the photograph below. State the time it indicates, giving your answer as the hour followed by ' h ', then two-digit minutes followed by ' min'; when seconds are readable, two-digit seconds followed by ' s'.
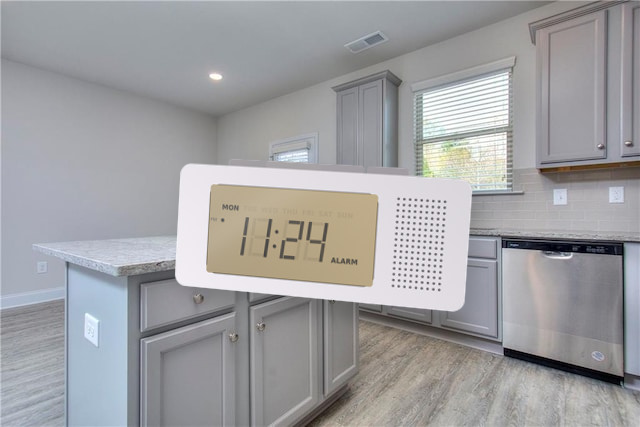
11 h 24 min
